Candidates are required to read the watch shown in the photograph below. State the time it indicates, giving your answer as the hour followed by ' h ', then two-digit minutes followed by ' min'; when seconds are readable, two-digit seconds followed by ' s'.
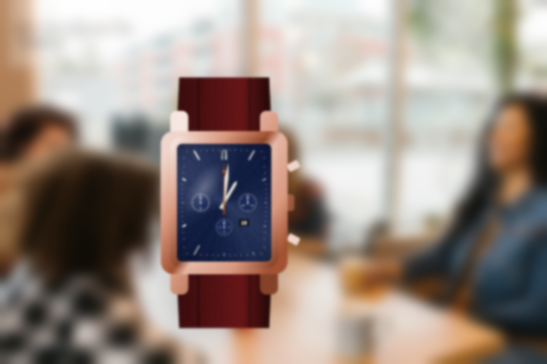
1 h 01 min
